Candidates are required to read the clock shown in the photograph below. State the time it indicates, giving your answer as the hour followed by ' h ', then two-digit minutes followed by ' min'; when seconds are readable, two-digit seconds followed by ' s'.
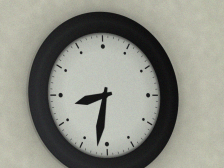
8 h 32 min
